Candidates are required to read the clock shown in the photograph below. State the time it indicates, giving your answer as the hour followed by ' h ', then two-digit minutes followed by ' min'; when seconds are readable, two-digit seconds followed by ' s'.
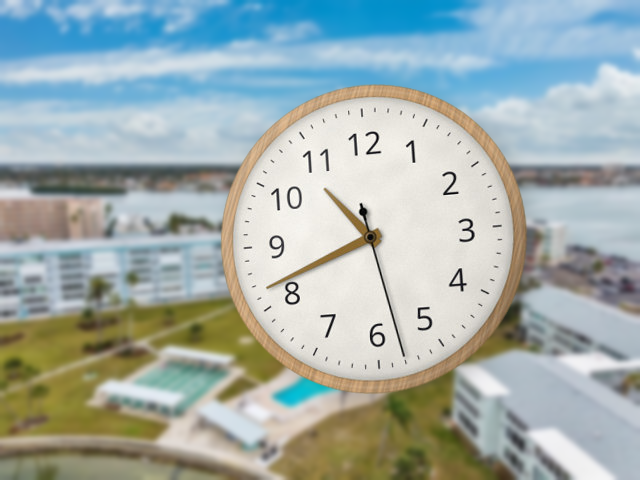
10 h 41 min 28 s
